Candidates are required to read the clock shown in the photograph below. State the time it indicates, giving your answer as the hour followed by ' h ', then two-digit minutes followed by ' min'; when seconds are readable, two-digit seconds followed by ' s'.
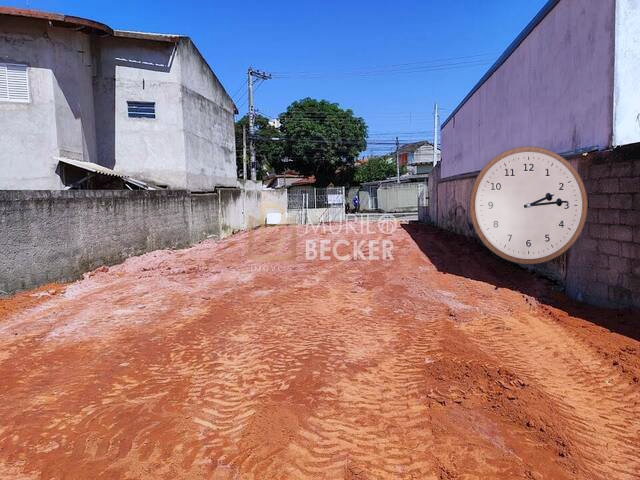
2 h 14 min
